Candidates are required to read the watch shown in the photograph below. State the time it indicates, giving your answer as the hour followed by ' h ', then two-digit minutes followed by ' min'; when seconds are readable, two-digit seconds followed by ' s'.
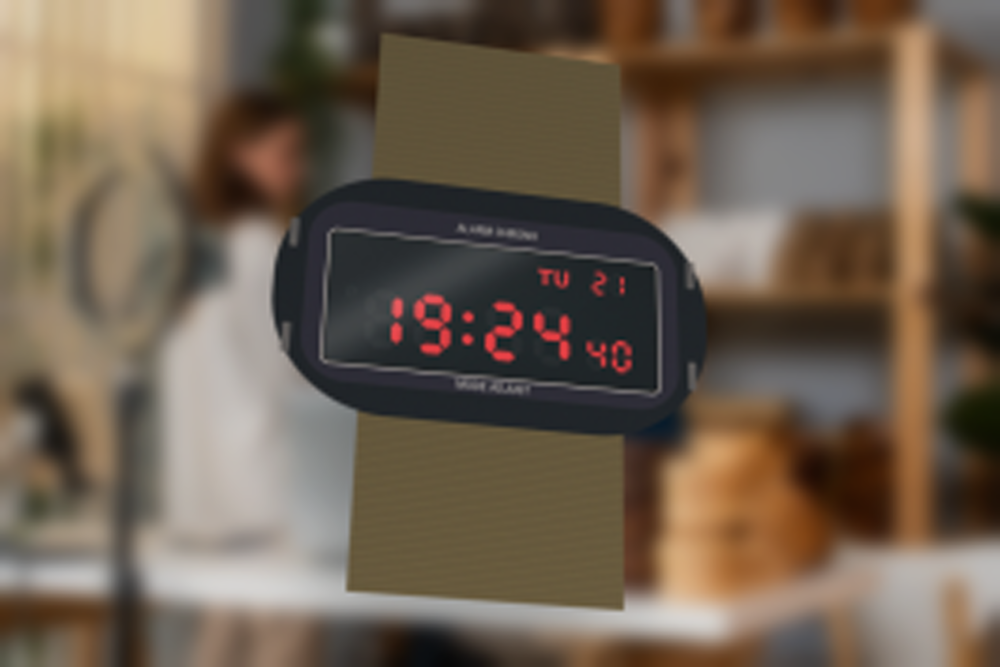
19 h 24 min 40 s
